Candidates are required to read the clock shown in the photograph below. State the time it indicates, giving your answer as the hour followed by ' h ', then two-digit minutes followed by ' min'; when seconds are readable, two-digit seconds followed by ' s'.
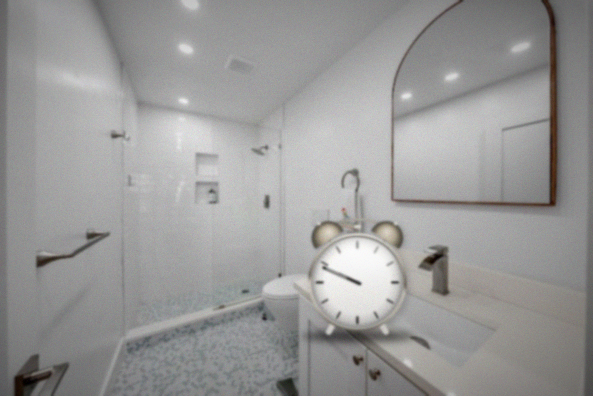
9 h 49 min
